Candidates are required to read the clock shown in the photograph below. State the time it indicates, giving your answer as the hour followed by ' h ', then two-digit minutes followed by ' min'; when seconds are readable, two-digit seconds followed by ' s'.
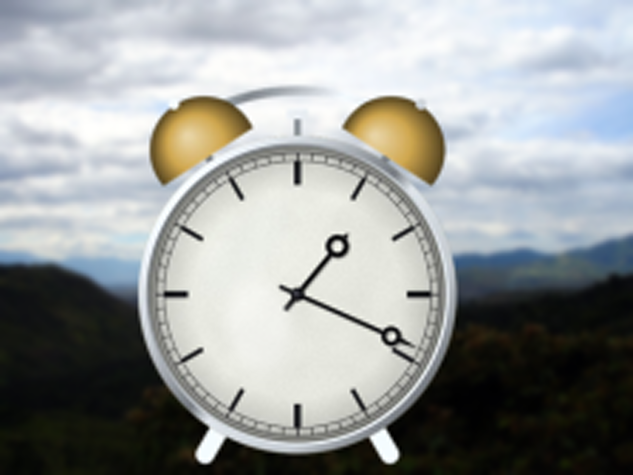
1 h 19 min
